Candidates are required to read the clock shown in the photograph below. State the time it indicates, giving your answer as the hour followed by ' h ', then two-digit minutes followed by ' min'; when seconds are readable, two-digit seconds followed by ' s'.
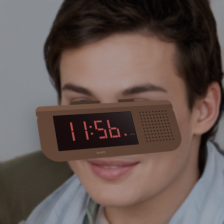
11 h 56 min
